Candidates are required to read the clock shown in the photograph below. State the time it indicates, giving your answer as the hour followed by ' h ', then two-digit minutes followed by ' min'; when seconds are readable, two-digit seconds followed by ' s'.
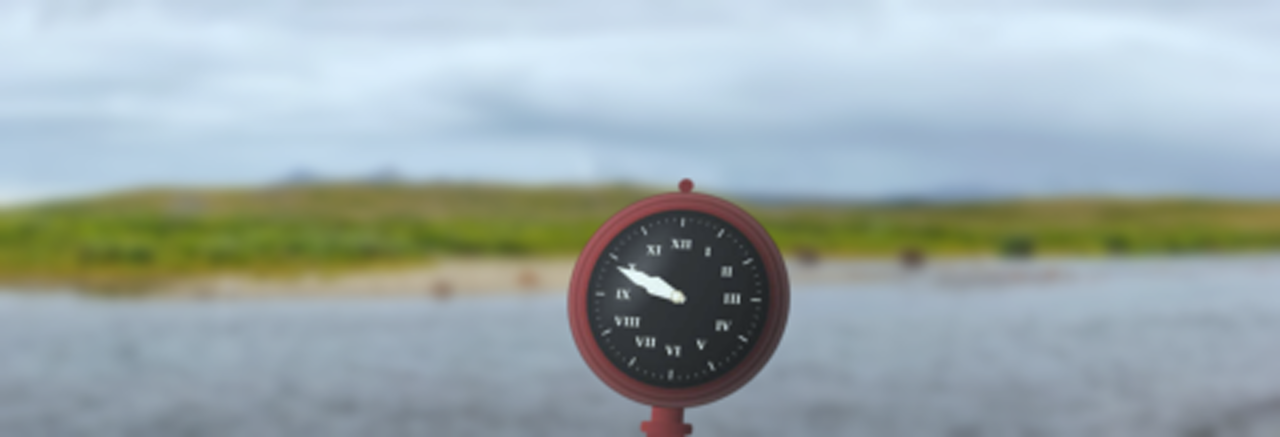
9 h 49 min
